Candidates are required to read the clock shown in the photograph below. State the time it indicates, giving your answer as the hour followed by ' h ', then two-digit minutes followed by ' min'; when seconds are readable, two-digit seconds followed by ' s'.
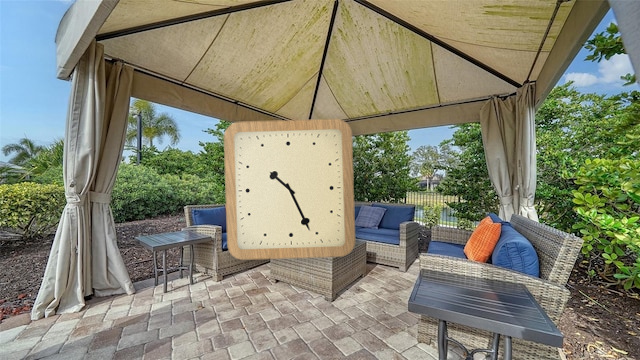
10 h 26 min
